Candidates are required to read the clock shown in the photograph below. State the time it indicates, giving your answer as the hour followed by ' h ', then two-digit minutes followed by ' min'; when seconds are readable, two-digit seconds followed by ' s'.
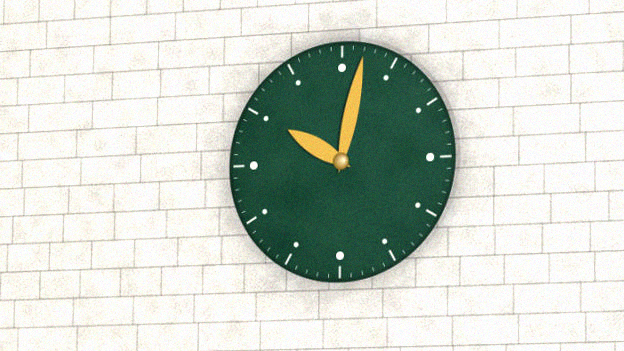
10 h 02 min
